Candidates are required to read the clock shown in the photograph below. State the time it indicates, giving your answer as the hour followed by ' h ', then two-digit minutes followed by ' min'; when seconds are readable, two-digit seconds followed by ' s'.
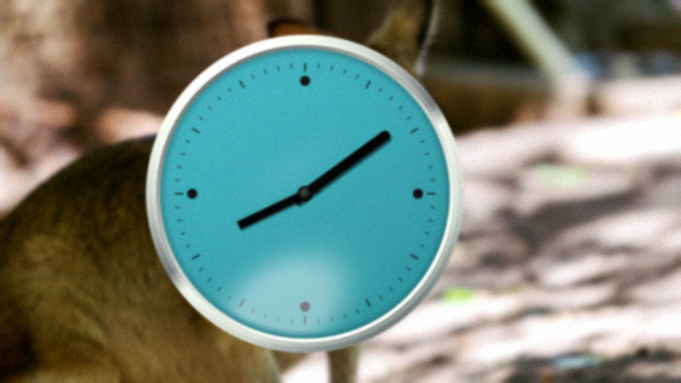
8 h 09 min
